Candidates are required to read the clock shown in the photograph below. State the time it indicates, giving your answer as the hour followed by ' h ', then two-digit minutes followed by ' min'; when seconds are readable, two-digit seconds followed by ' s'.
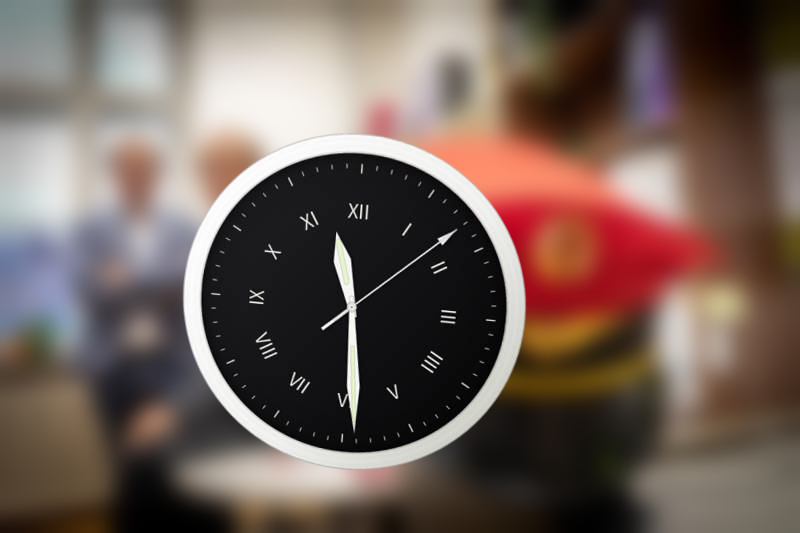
11 h 29 min 08 s
